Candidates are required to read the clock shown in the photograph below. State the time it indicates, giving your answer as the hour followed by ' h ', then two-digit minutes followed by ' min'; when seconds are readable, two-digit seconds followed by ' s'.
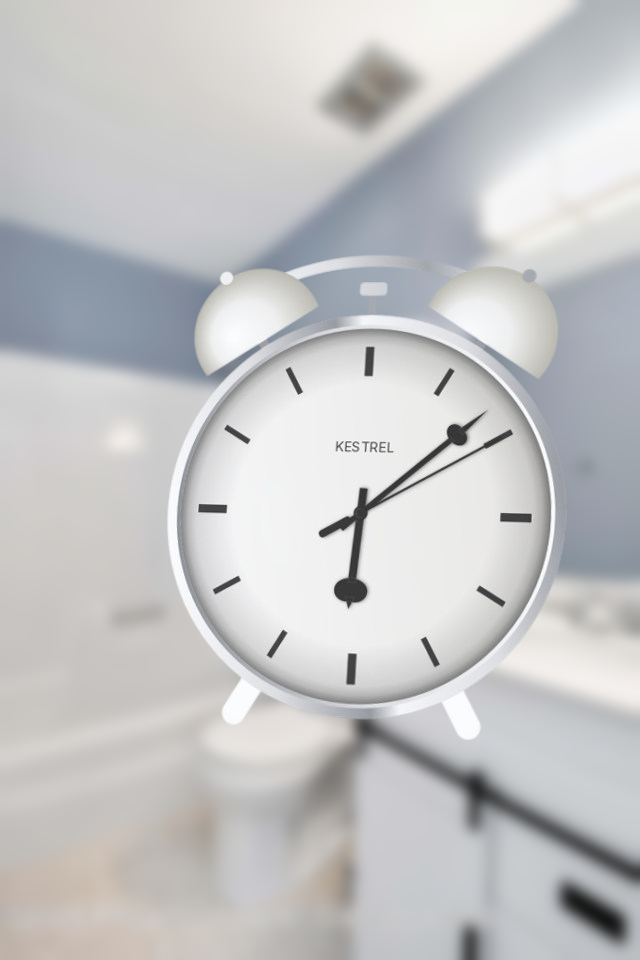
6 h 08 min 10 s
